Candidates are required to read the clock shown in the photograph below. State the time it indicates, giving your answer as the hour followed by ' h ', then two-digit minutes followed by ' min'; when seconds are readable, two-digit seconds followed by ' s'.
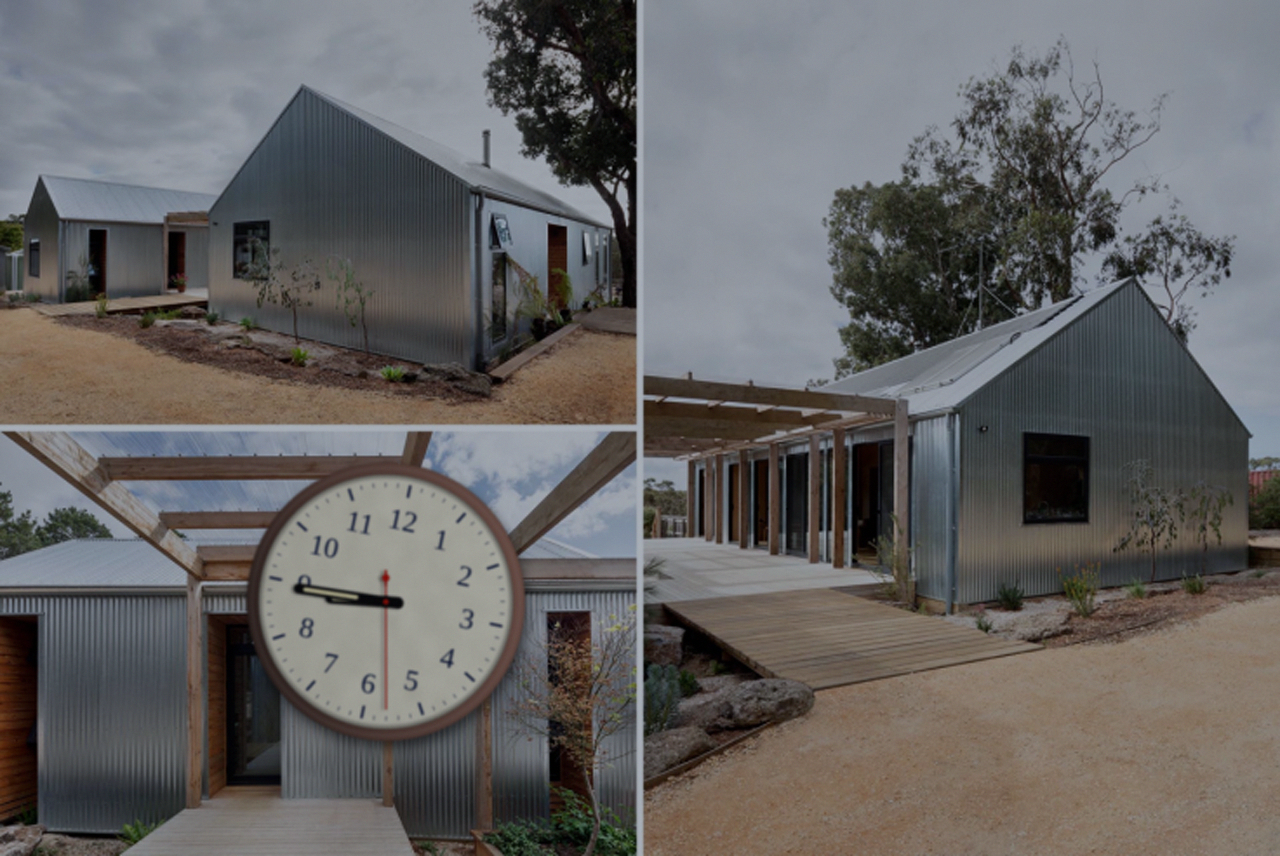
8 h 44 min 28 s
